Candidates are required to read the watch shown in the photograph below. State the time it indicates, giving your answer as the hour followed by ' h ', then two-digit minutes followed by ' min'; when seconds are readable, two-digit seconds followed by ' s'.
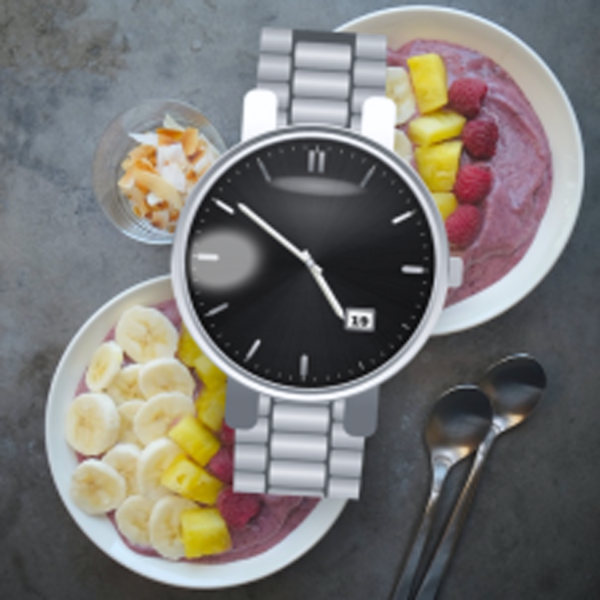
4 h 51 min
